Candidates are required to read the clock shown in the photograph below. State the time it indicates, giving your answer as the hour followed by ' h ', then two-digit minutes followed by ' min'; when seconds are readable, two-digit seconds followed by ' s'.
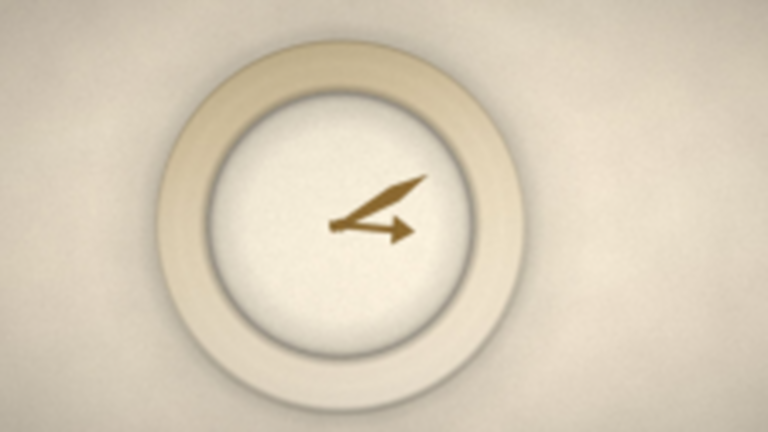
3 h 10 min
